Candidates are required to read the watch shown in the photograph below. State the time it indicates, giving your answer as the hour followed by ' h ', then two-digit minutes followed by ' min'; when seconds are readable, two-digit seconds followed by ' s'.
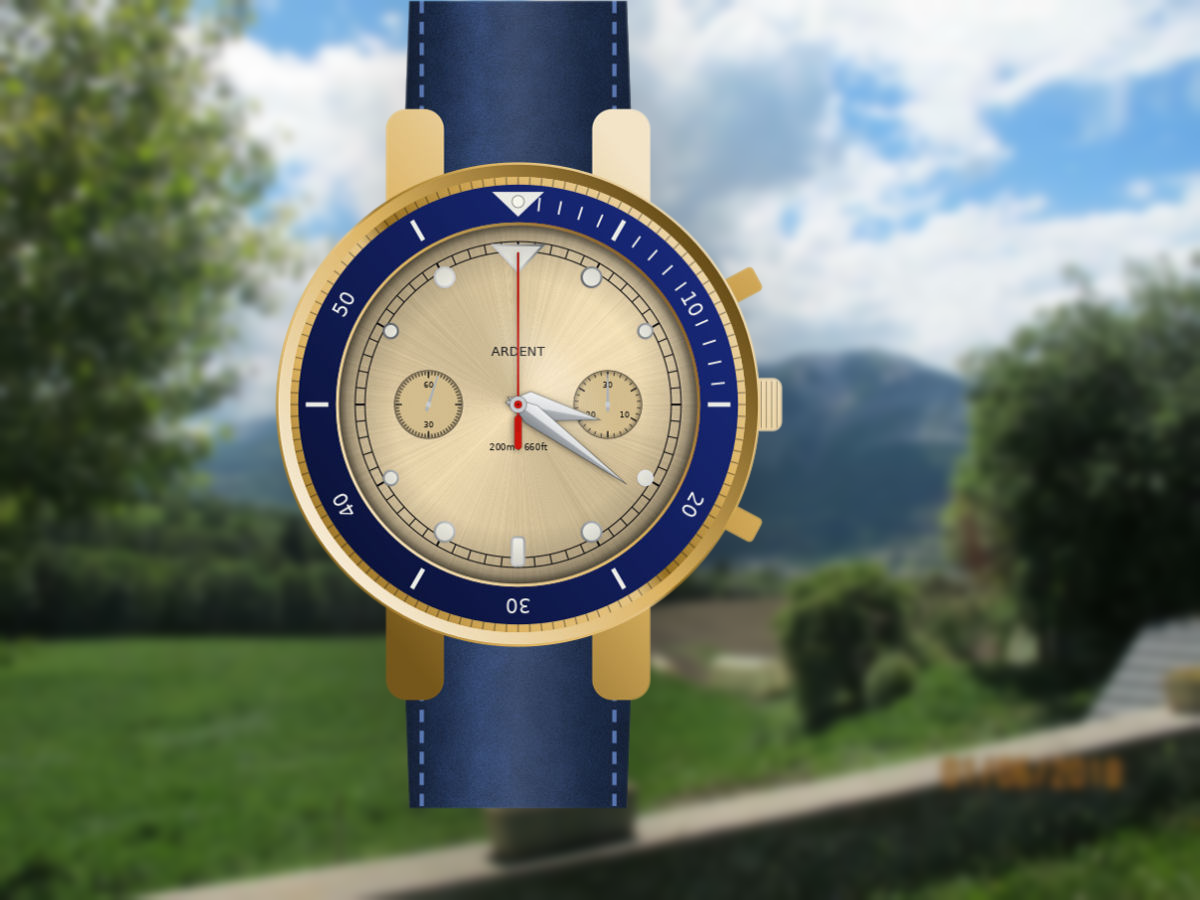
3 h 21 min 03 s
